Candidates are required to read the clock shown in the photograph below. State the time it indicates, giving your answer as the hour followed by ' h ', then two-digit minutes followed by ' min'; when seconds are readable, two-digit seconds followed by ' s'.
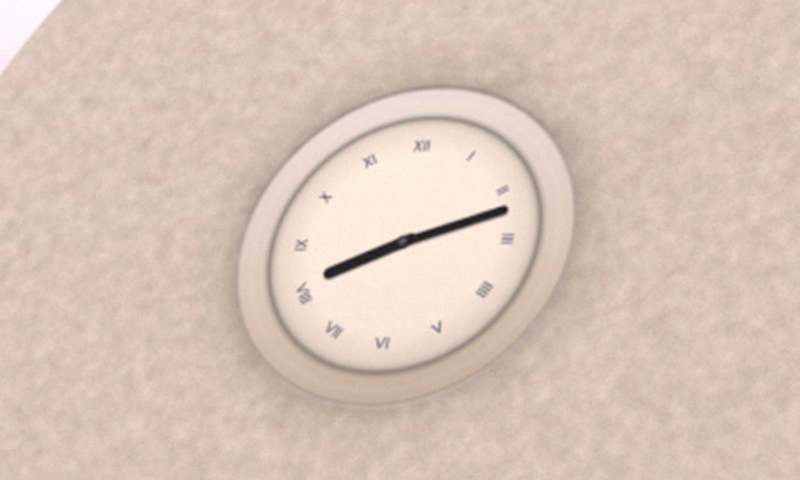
8 h 12 min
